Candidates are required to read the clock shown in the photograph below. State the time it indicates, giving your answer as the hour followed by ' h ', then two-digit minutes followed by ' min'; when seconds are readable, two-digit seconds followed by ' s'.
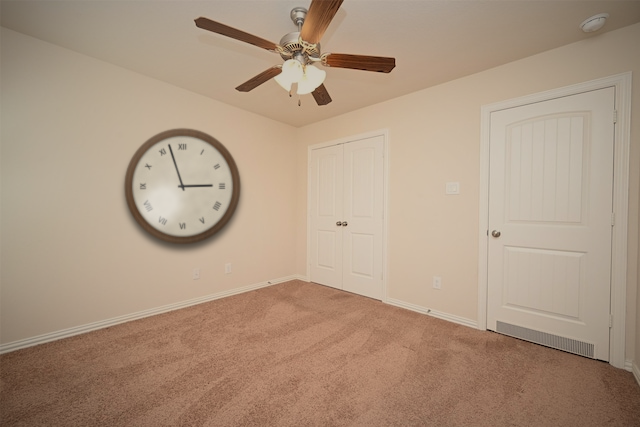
2 h 57 min
